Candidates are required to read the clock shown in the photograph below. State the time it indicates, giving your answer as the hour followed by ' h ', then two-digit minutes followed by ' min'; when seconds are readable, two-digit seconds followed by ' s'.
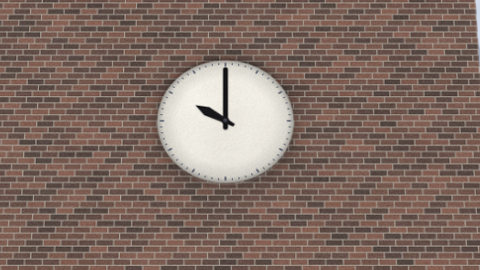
10 h 00 min
